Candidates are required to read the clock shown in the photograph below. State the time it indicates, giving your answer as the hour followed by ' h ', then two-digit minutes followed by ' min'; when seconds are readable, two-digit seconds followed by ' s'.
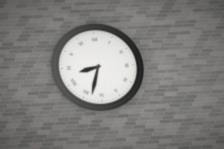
8 h 33 min
